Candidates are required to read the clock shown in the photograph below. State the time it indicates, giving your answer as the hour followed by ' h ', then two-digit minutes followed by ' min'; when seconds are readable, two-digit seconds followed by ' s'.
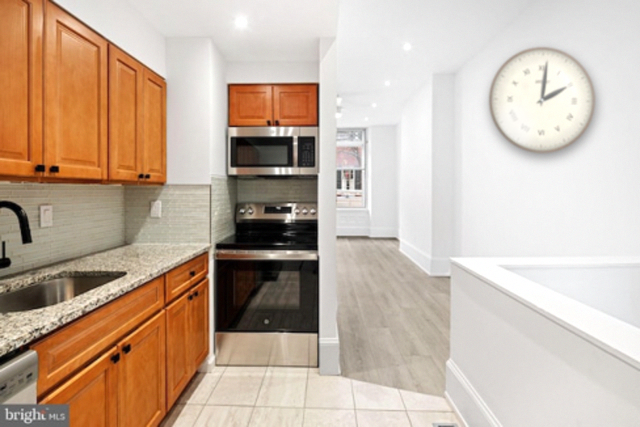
2 h 01 min
